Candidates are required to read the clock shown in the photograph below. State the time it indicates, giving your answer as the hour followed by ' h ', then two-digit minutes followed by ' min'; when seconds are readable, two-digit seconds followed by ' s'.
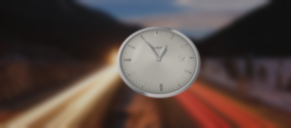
12 h 55 min
